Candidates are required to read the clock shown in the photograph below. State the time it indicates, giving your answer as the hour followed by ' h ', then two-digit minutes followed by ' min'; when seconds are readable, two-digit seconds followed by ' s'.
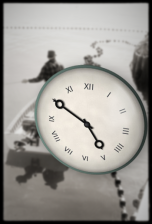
4 h 50 min
